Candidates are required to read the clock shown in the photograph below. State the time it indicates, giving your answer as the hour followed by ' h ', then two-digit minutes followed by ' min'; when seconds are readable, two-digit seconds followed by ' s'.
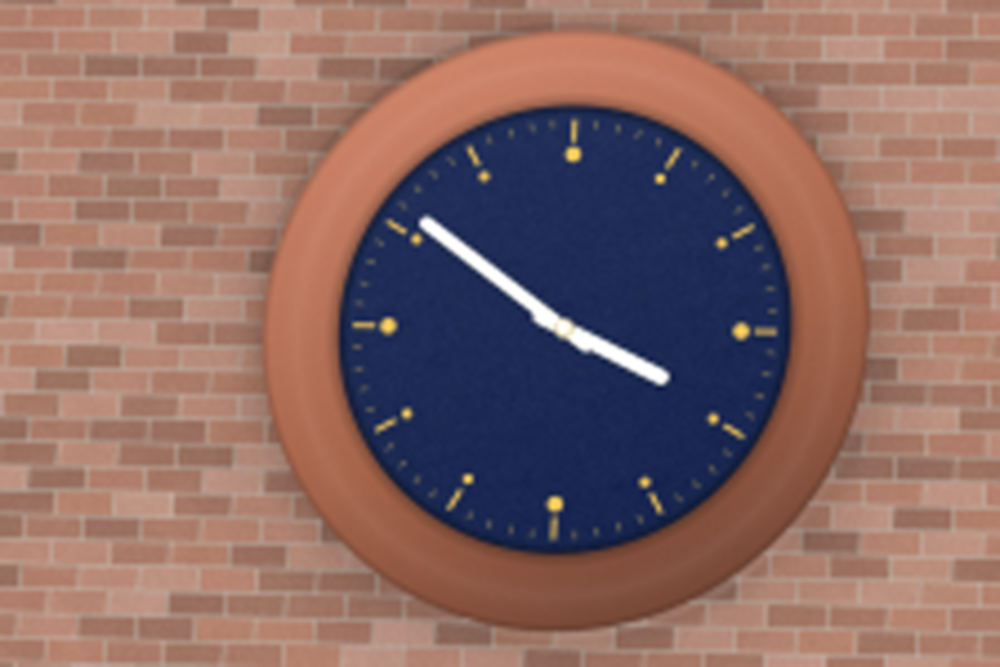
3 h 51 min
